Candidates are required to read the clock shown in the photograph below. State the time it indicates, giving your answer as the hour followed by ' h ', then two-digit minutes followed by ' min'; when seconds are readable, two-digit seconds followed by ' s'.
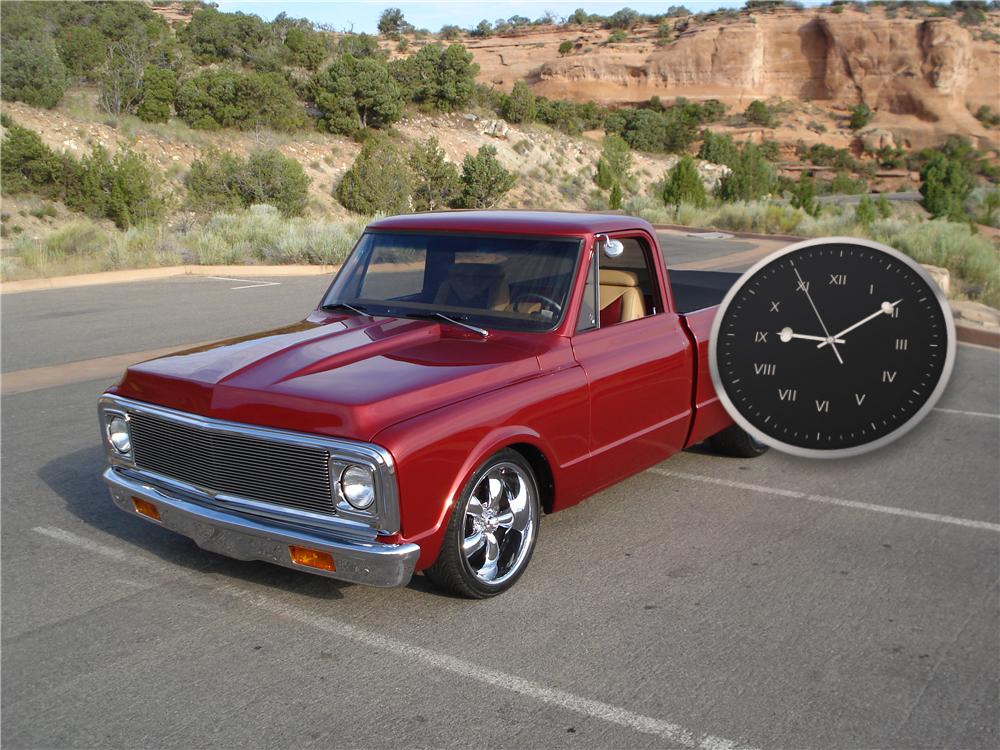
9 h 08 min 55 s
